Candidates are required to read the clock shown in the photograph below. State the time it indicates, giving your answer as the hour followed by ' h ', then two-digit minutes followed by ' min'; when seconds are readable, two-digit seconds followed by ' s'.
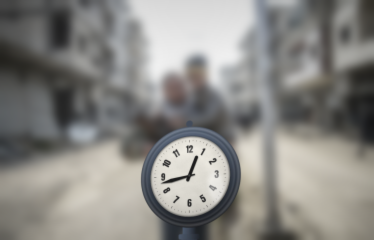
12 h 43 min
